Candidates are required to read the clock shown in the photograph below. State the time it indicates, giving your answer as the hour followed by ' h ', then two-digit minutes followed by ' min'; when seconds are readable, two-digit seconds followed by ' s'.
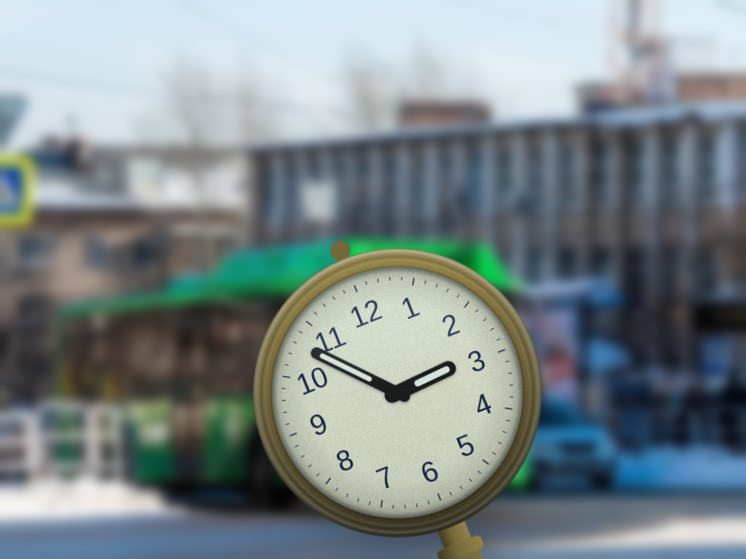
2 h 53 min
